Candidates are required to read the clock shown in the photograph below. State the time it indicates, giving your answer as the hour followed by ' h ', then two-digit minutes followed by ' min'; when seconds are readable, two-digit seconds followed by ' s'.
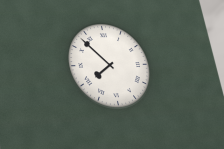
7 h 53 min
